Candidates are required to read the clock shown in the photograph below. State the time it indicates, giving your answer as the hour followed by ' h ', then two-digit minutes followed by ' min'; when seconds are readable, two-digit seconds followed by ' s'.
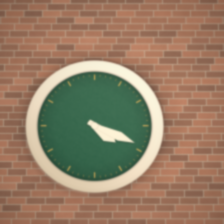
4 h 19 min
